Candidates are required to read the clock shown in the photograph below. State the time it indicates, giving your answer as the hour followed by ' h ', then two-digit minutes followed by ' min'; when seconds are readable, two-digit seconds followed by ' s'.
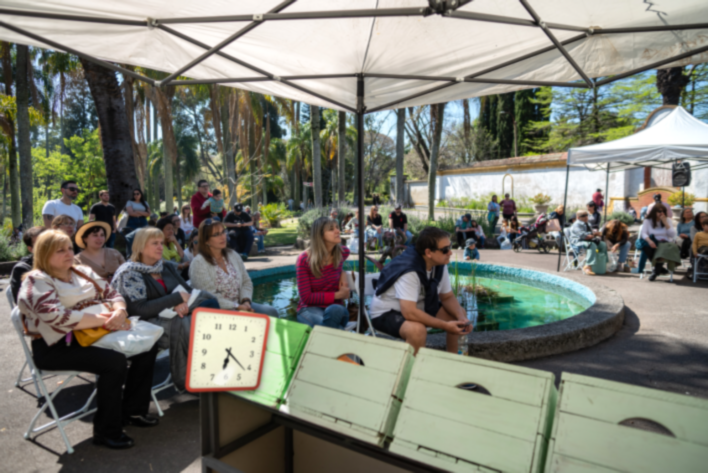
6 h 22 min
